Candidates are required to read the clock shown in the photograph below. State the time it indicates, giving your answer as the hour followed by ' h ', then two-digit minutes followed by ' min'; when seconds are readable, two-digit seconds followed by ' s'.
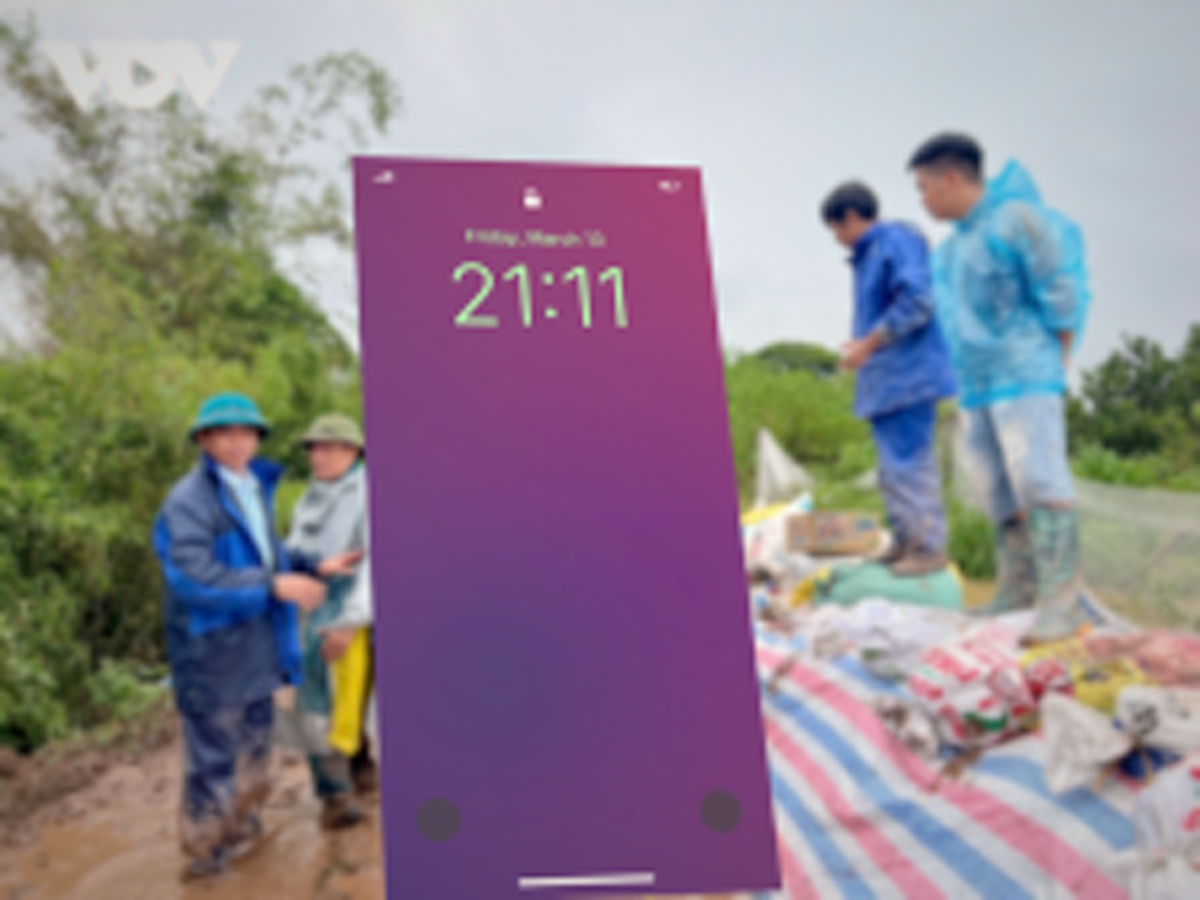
21 h 11 min
